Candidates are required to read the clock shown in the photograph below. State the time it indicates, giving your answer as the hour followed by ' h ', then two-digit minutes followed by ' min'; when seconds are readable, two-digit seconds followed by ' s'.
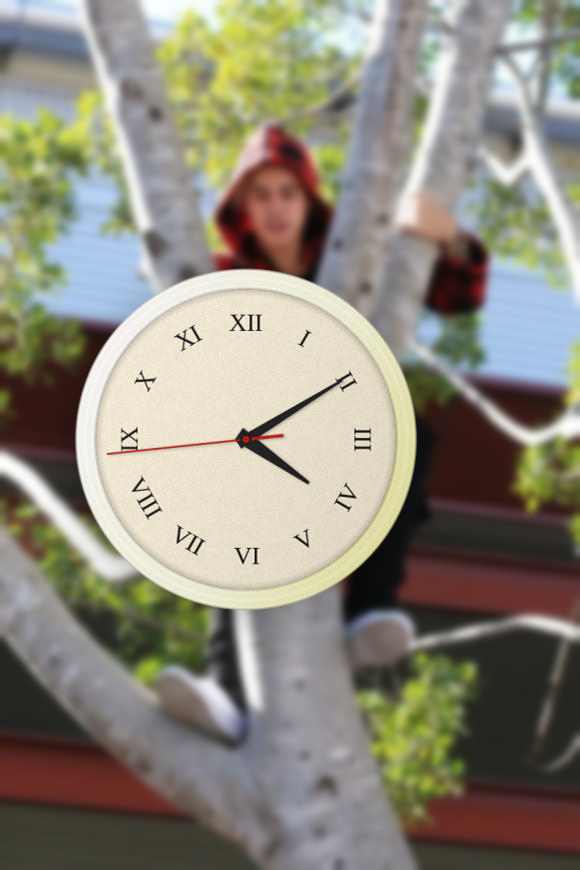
4 h 09 min 44 s
